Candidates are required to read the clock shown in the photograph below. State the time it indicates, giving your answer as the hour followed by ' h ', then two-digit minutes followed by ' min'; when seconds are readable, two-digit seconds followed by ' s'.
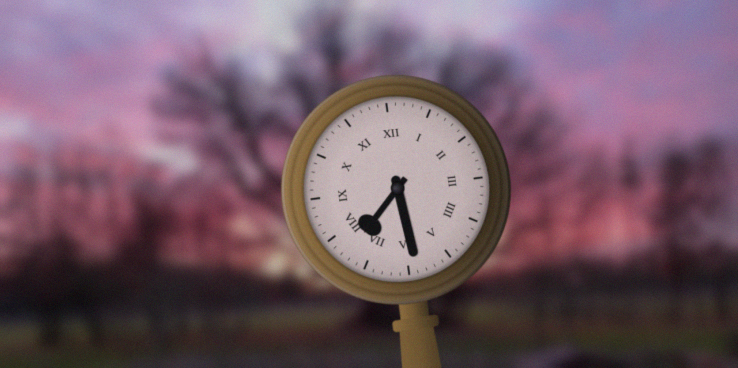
7 h 29 min
